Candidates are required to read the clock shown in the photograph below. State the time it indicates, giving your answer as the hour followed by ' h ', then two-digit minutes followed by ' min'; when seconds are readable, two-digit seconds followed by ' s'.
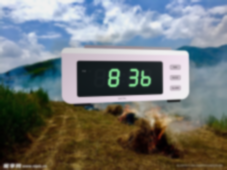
8 h 36 min
